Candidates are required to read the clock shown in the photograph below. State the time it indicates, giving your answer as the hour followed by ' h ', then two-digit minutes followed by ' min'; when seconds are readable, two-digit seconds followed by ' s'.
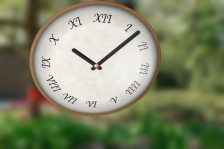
10 h 07 min
